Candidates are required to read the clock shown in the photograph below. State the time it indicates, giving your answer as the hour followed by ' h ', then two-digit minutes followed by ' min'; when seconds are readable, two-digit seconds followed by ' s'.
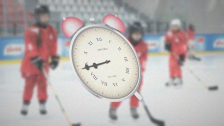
8 h 44 min
